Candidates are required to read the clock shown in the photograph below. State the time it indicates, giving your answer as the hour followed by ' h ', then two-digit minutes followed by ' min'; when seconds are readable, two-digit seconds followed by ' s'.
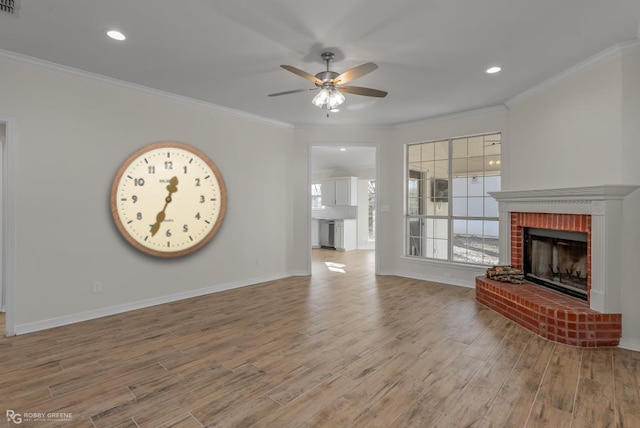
12 h 34 min
